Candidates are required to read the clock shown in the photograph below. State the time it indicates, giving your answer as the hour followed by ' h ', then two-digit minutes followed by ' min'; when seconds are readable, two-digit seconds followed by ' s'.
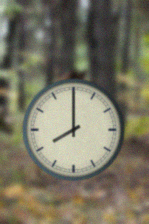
8 h 00 min
